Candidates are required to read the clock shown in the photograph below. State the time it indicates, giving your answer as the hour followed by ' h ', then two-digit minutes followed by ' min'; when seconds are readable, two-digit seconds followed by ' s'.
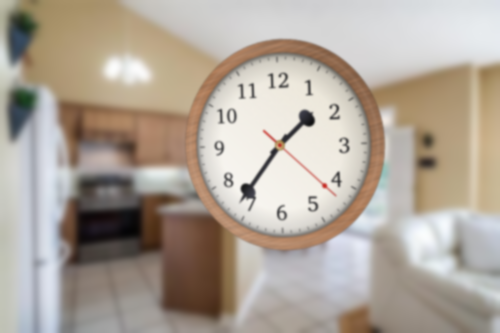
1 h 36 min 22 s
